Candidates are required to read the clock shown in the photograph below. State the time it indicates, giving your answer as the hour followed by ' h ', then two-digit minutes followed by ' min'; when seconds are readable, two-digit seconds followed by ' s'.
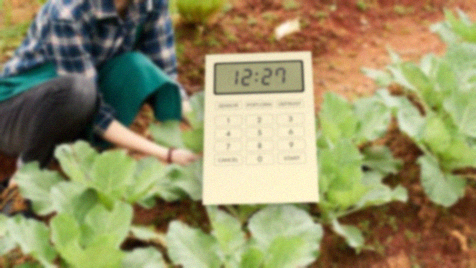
12 h 27 min
